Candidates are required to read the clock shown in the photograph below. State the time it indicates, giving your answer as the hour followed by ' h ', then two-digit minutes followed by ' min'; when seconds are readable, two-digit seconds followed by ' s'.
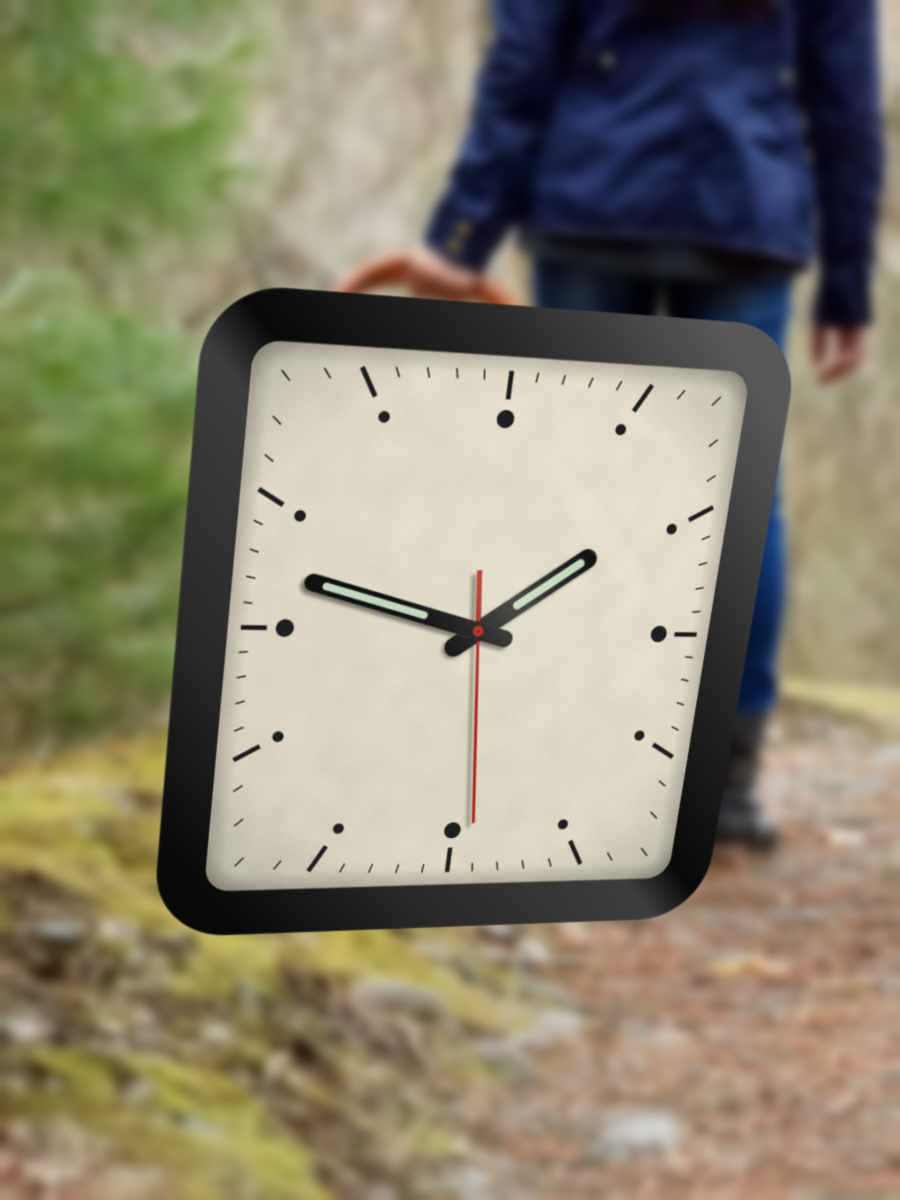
1 h 47 min 29 s
